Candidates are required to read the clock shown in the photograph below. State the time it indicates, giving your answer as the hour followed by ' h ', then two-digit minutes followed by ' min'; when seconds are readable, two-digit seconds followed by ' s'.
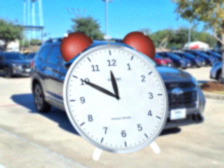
11 h 50 min
